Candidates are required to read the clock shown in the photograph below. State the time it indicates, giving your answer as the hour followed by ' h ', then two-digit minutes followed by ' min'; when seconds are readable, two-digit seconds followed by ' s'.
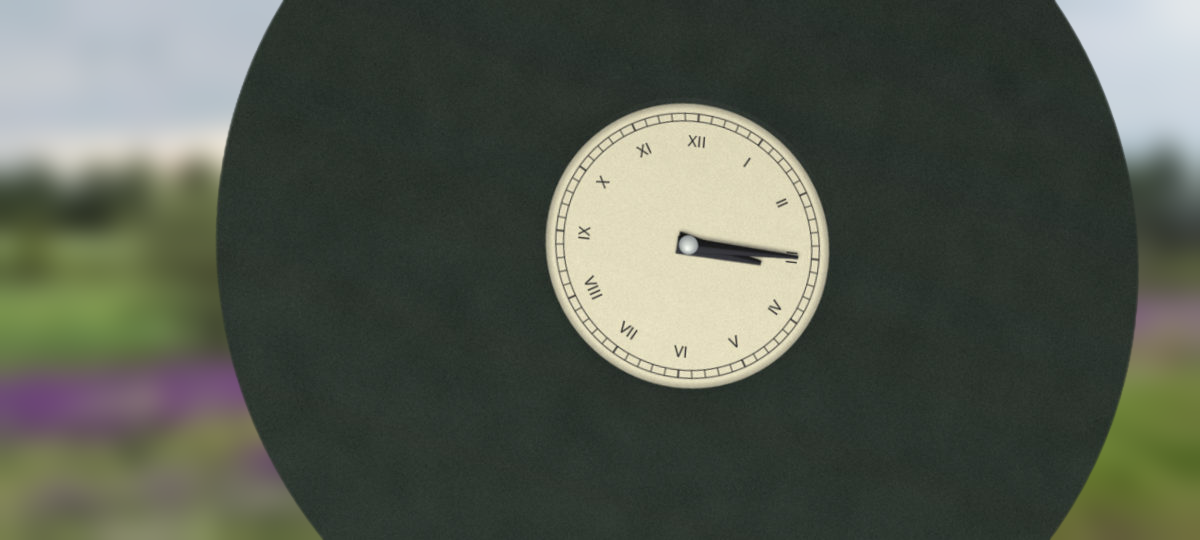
3 h 15 min
